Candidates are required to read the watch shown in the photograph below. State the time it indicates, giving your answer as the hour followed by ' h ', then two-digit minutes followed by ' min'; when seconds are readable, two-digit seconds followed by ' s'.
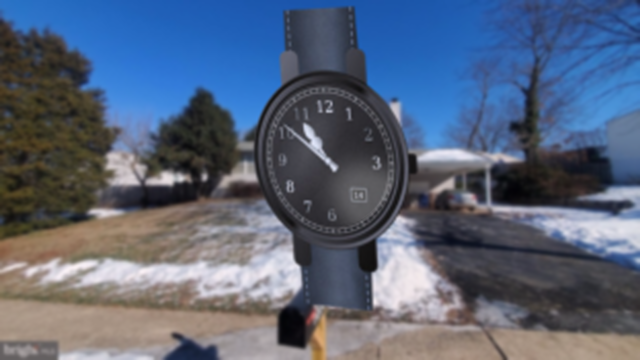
10 h 51 min
